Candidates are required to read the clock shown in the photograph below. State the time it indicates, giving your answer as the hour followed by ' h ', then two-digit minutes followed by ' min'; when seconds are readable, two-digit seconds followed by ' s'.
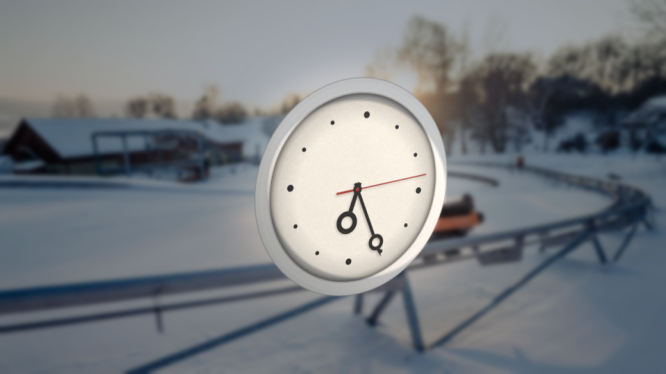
6 h 25 min 13 s
